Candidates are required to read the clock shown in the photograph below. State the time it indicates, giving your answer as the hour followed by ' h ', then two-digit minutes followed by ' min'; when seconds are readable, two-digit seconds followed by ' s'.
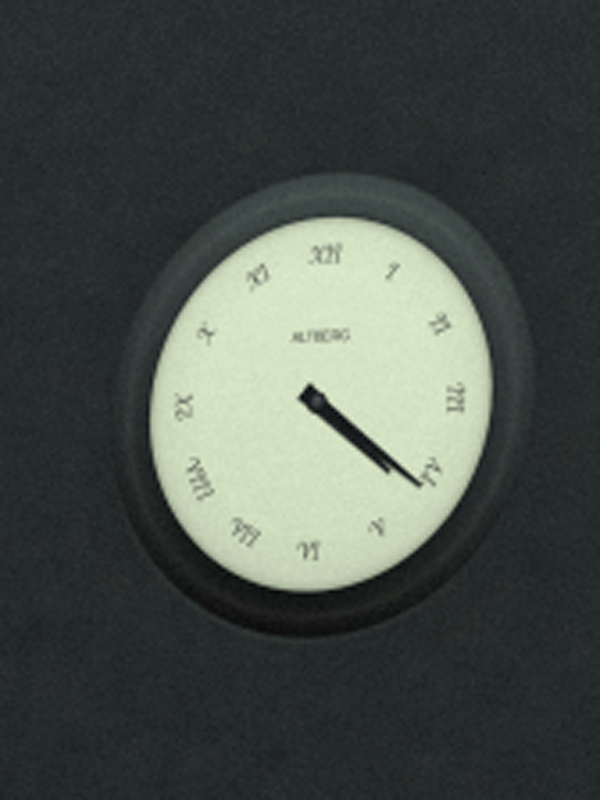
4 h 21 min
